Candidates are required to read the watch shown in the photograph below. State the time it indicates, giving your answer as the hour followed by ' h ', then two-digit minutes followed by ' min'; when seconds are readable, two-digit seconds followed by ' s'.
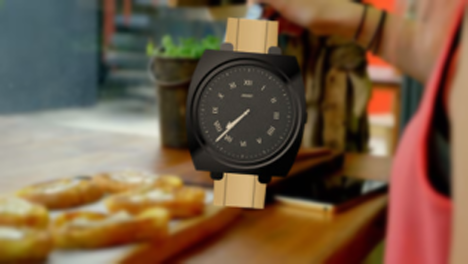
7 h 37 min
